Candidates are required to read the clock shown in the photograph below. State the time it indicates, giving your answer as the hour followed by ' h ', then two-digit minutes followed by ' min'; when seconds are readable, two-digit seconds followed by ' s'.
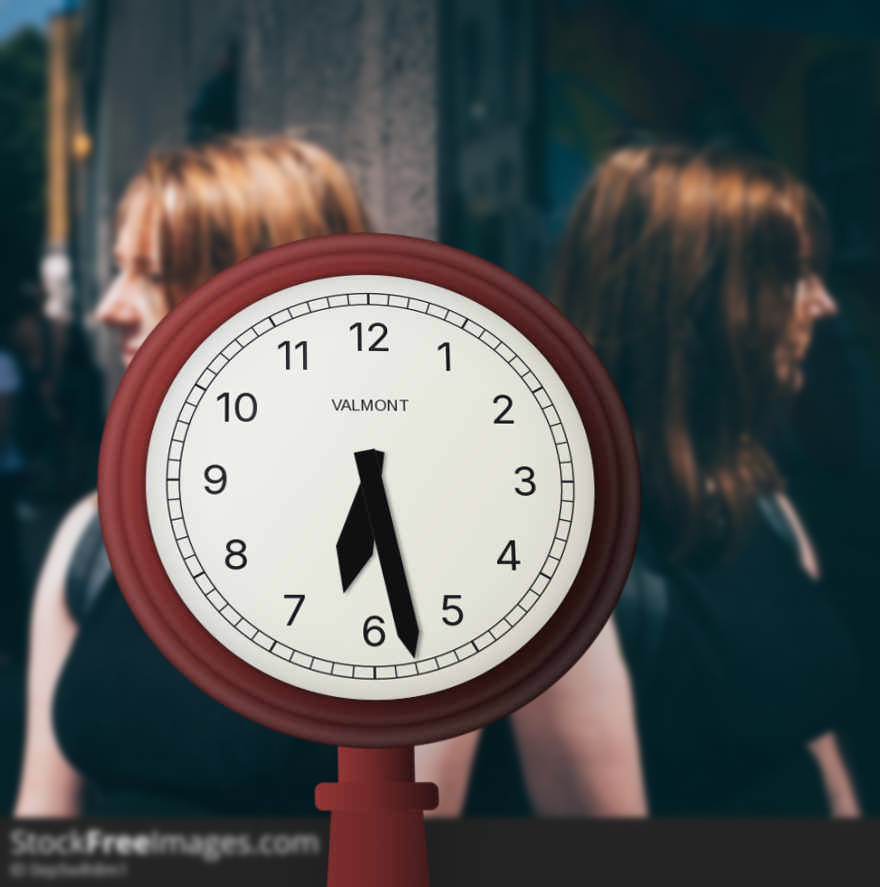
6 h 28 min
